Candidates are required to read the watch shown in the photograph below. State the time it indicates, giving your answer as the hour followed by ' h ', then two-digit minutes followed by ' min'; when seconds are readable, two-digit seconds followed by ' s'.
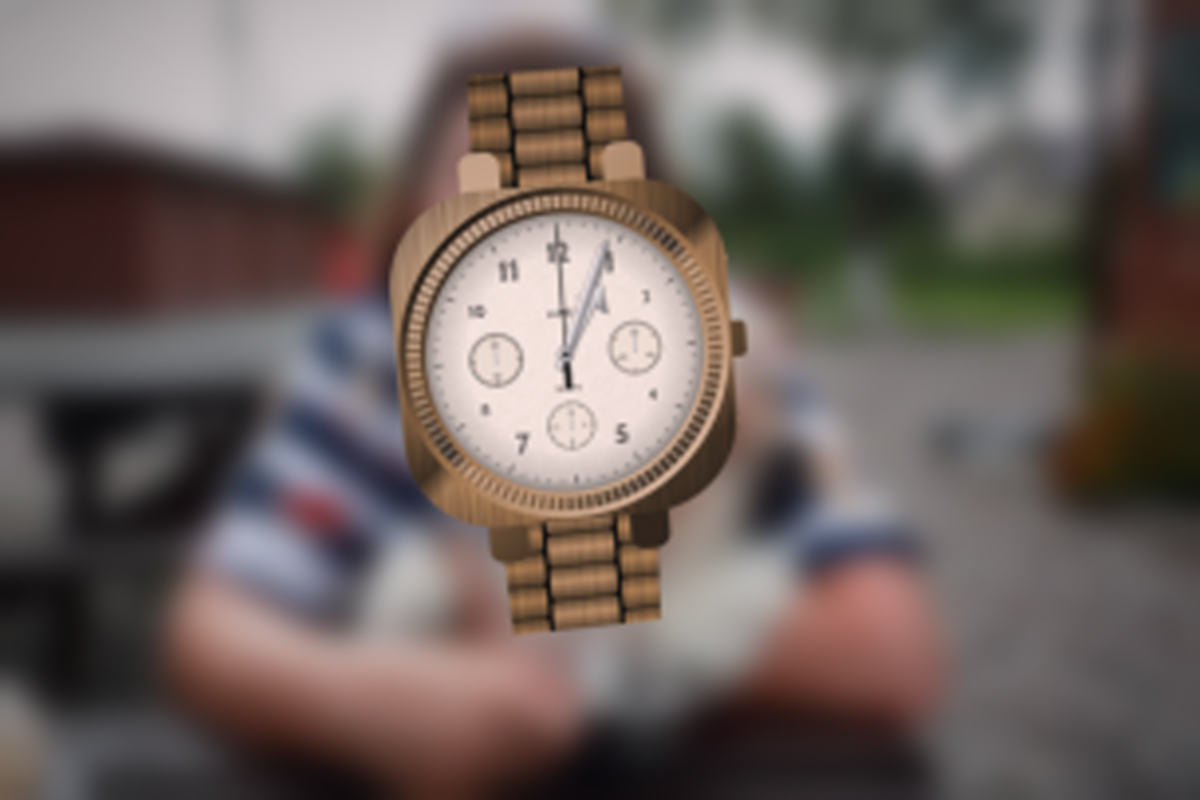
1 h 04 min
